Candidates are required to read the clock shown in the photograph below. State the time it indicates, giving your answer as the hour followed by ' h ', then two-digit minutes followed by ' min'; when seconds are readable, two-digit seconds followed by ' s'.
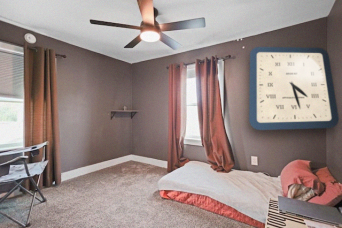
4 h 28 min
